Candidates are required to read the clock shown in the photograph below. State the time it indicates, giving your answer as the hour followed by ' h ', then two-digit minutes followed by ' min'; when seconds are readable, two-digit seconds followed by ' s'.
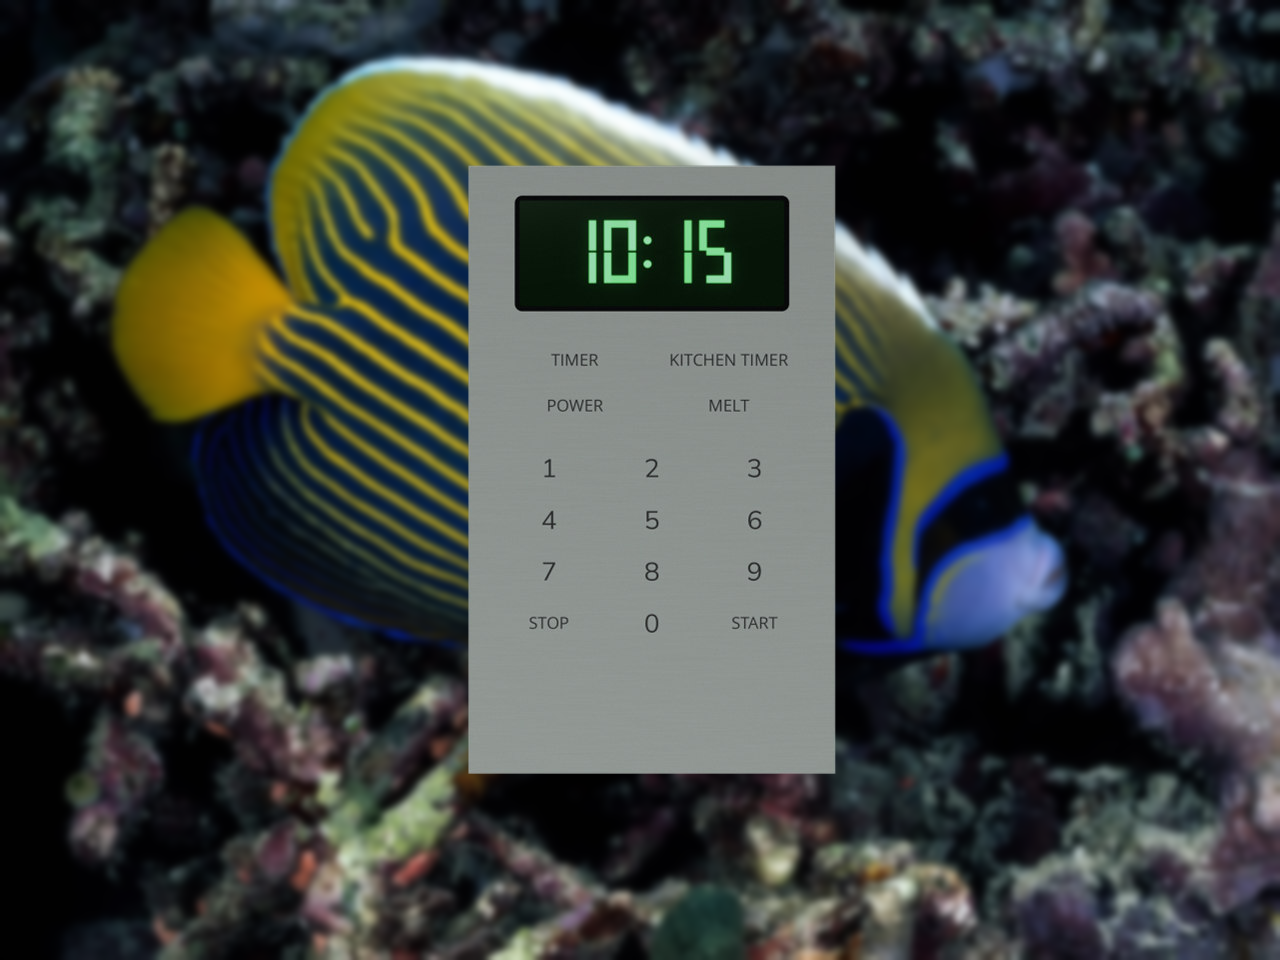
10 h 15 min
